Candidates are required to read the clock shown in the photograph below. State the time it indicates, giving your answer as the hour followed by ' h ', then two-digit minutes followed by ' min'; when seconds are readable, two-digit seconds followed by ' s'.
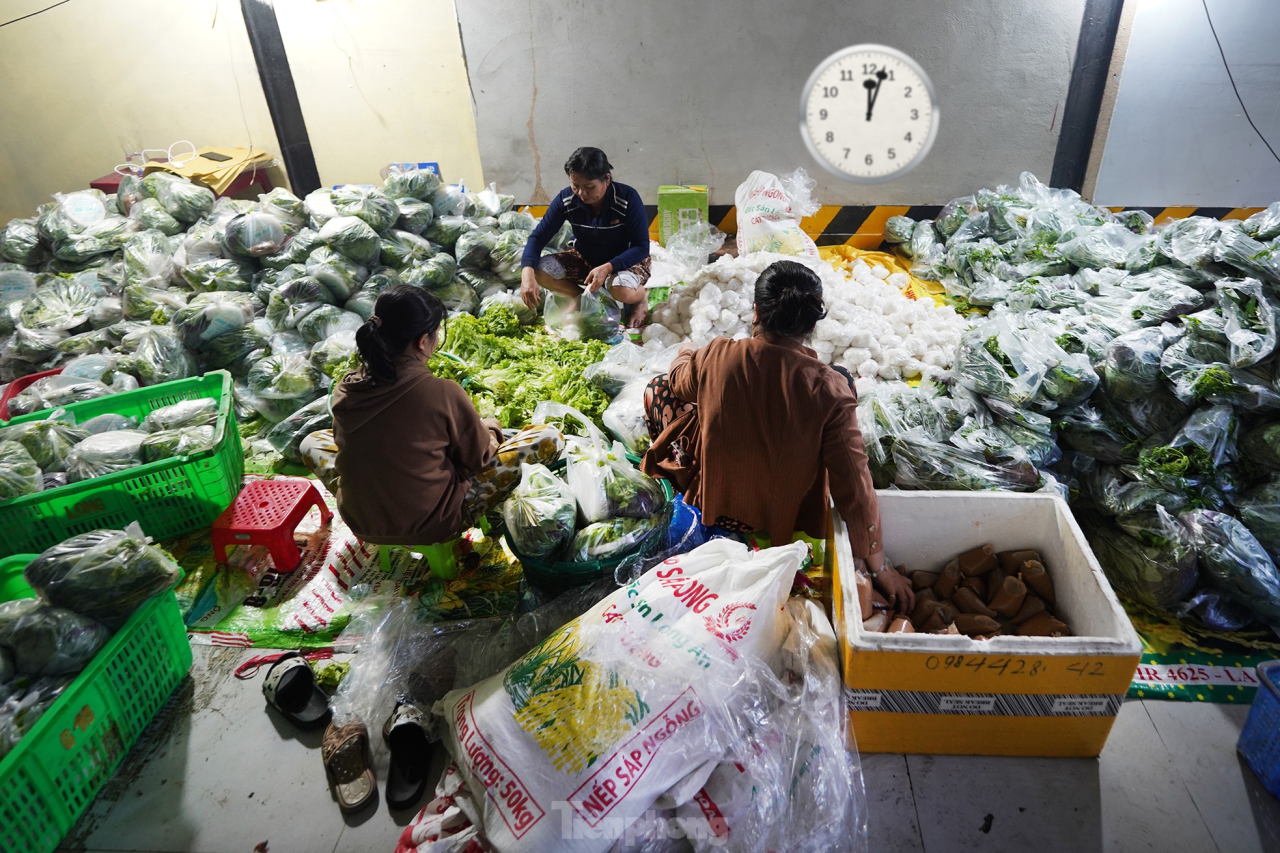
12 h 03 min
